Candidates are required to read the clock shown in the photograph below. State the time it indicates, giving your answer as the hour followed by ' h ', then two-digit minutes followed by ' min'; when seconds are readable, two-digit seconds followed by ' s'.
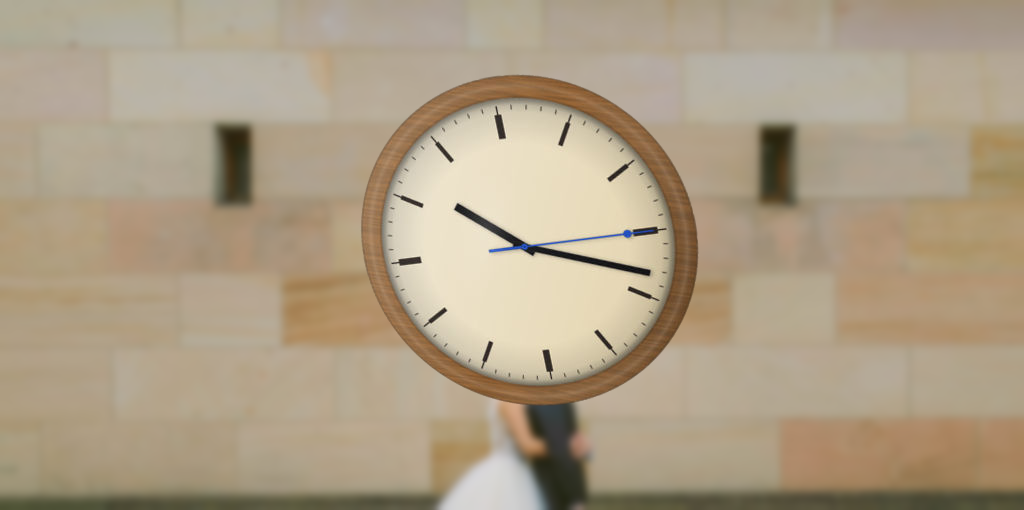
10 h 18 min 15 s
